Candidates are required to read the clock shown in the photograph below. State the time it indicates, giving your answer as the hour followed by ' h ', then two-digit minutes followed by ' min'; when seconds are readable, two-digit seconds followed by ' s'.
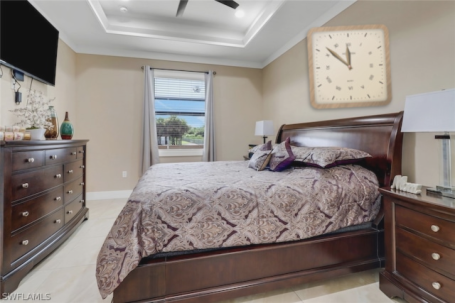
11 h 52 min
